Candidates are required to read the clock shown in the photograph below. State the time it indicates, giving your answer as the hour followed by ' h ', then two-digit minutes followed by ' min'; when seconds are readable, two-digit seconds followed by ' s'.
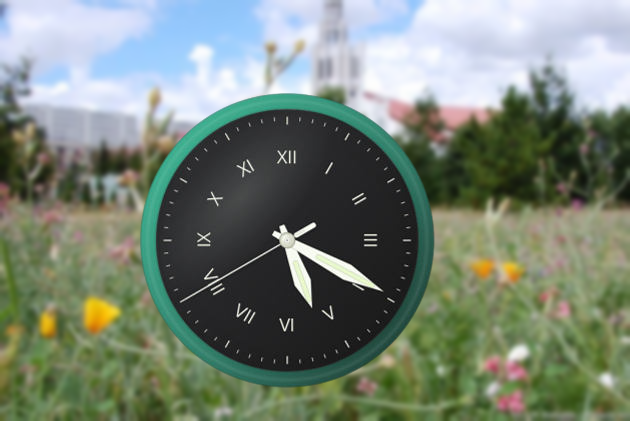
5 h 19 min 40 s
